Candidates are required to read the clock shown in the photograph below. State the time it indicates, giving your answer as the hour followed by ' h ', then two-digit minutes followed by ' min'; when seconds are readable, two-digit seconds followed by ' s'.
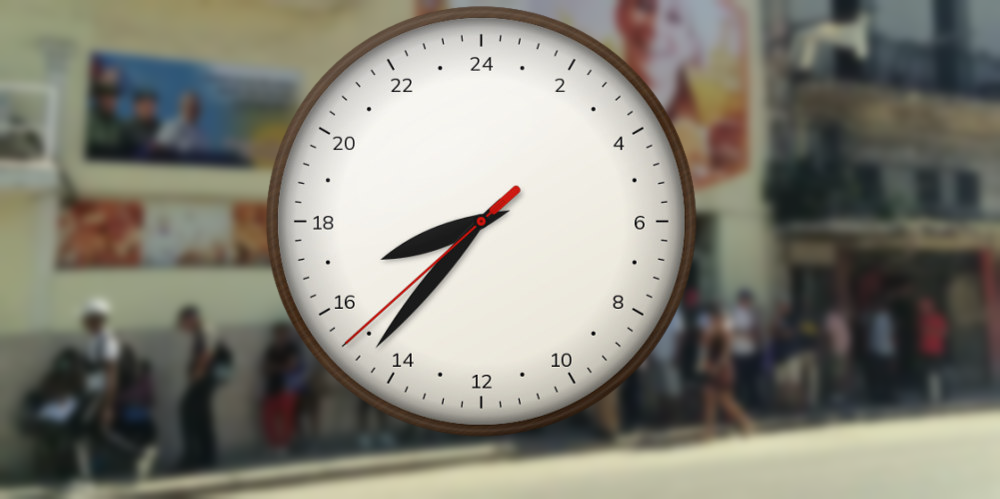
16 h 36 min 38 s
